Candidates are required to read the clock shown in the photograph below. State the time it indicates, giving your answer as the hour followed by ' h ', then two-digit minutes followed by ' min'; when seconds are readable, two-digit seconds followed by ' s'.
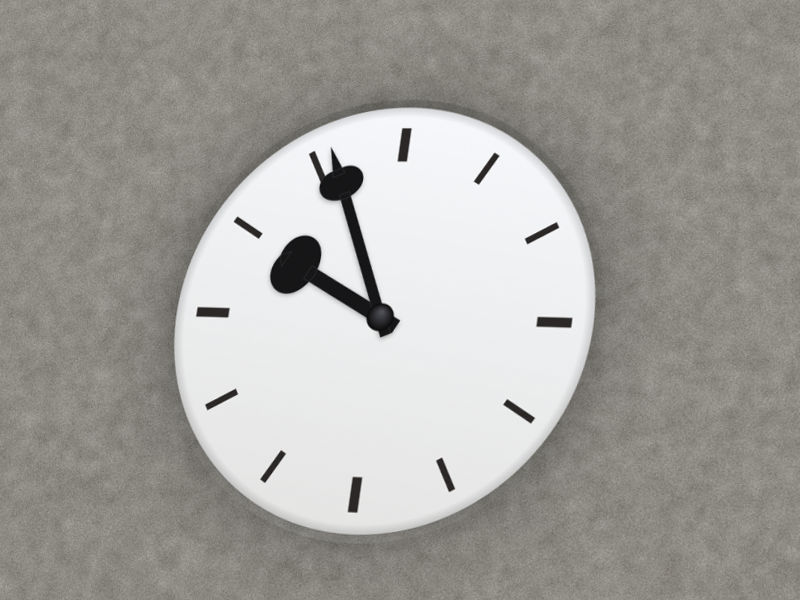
9 h 56 min
